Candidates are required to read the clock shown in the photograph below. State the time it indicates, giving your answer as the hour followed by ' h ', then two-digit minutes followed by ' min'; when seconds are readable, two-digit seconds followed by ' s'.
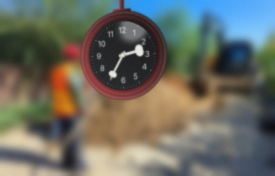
2 h 35 min
